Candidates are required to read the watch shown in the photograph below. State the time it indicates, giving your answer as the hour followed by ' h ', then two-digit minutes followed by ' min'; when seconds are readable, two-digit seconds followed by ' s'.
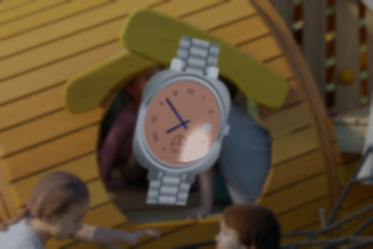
7 h 52 min
